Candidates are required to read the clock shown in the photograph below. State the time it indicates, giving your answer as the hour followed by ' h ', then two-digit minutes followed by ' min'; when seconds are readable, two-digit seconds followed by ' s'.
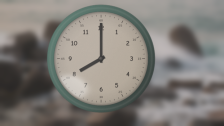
8 h 00 min
